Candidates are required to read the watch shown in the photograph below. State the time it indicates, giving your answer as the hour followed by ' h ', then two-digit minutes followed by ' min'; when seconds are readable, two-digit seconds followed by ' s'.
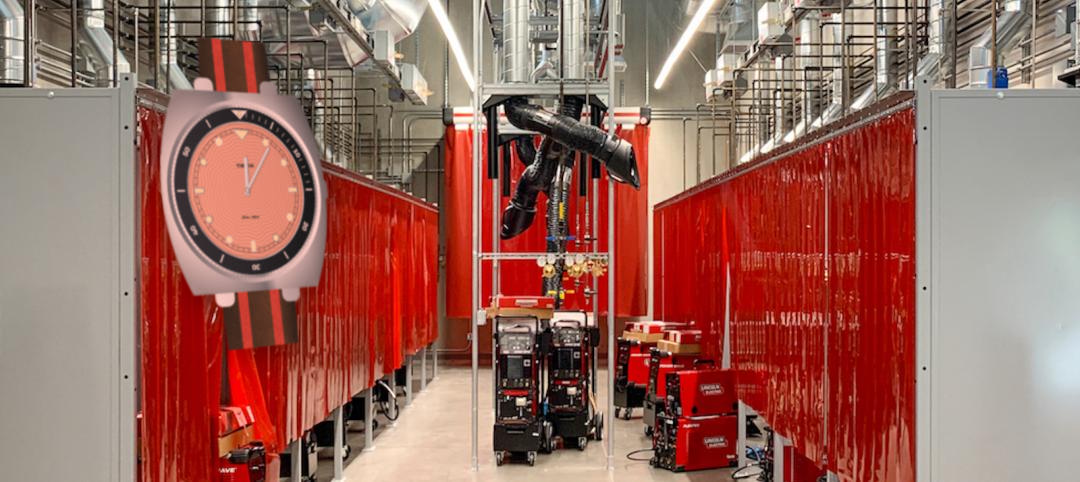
12 h 06 min
